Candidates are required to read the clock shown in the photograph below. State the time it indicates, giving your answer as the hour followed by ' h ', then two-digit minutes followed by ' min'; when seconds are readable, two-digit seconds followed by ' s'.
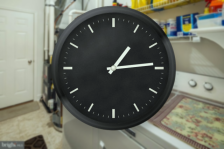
1 h 14 min
